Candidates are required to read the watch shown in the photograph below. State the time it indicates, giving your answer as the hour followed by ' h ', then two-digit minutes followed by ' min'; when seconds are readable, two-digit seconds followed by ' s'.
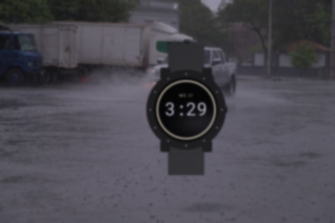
3 h 29 min
